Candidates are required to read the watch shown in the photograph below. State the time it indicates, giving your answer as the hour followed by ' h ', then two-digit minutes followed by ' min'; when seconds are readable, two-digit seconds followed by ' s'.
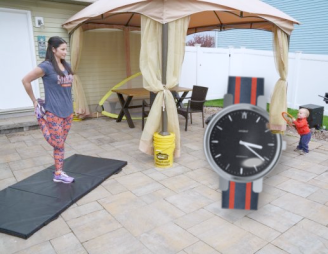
3 h 21 min
